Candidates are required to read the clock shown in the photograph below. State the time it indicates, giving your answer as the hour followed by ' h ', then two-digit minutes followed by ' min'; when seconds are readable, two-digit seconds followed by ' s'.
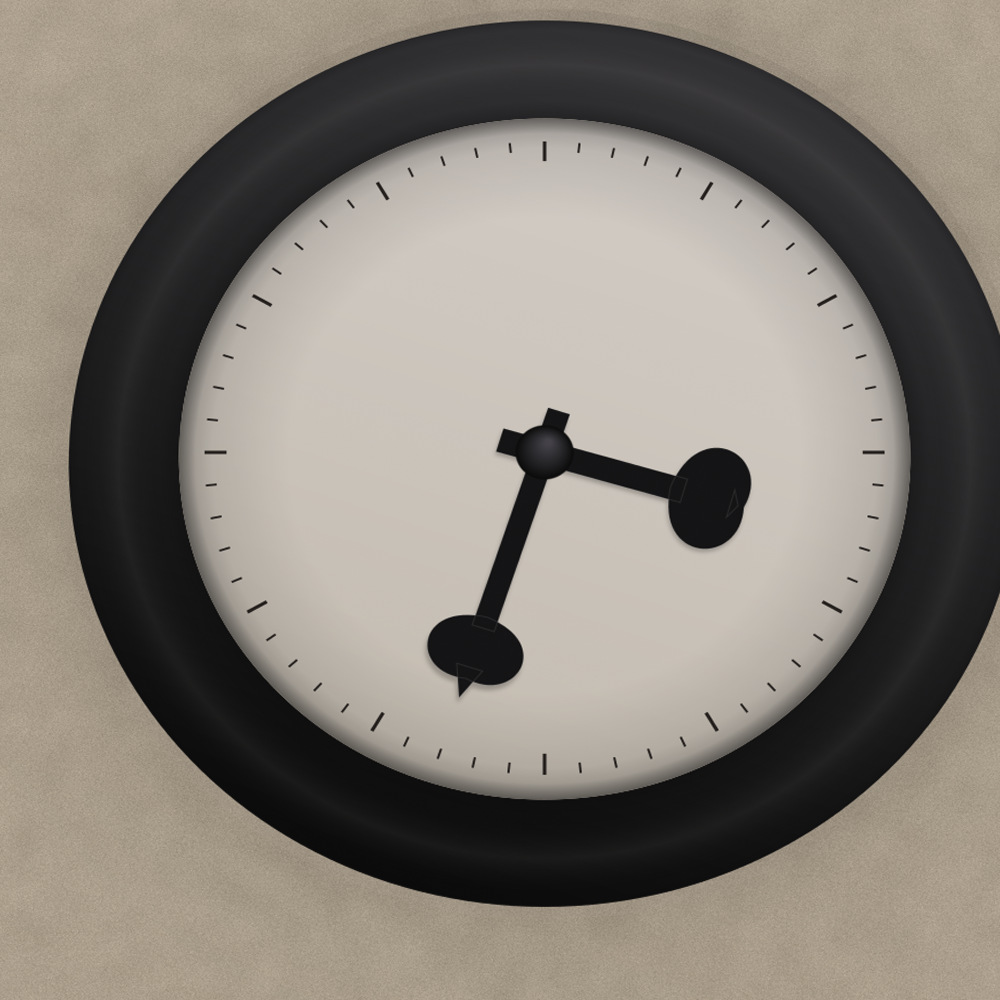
3 h 33 min
